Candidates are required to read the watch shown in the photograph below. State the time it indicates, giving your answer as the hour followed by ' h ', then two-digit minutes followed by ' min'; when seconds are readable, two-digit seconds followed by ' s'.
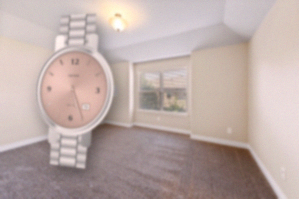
5 h 26 min
